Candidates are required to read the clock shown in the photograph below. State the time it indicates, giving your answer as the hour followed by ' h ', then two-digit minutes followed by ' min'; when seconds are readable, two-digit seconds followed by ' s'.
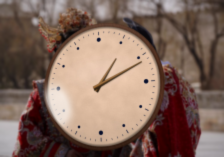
1 h 11 min
